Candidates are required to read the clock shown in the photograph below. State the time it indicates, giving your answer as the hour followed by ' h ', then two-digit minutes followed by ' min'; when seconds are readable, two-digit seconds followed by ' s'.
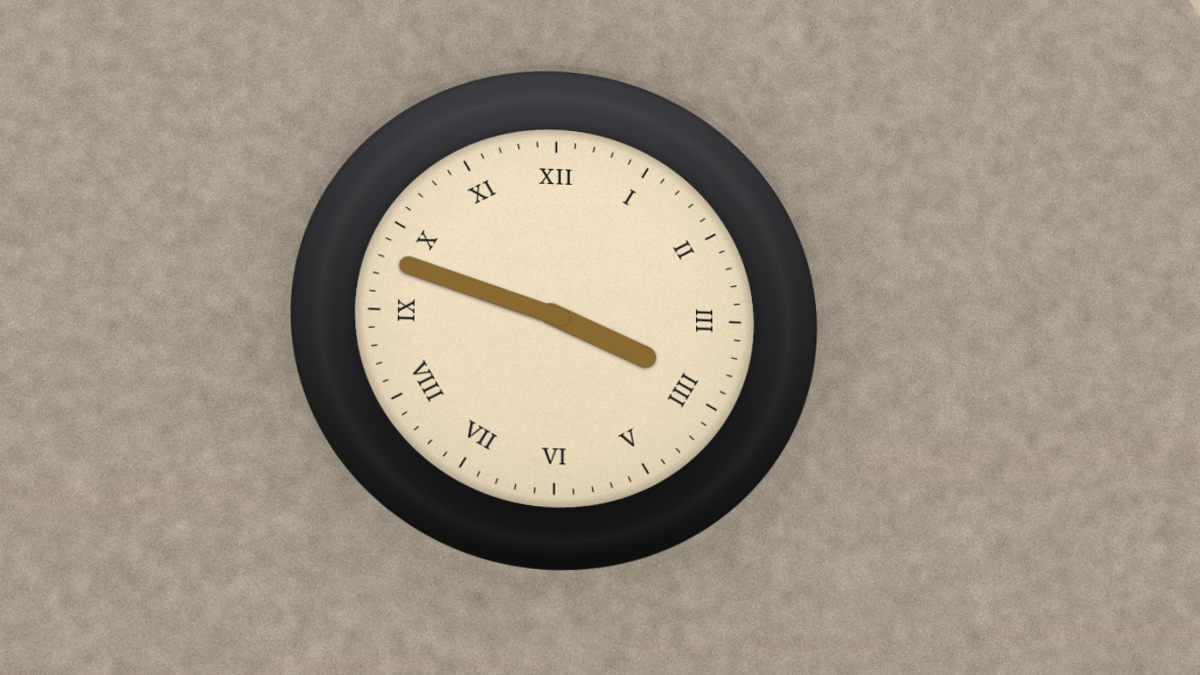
3 h 48 min
